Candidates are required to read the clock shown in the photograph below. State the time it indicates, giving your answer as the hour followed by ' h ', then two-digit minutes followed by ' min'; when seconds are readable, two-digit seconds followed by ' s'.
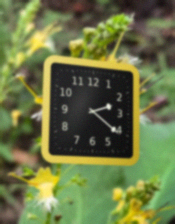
2 h 21 min
